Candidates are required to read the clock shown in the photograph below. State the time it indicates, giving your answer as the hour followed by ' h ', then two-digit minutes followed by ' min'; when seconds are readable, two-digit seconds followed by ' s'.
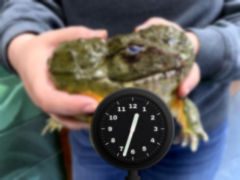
12 h 33 min
